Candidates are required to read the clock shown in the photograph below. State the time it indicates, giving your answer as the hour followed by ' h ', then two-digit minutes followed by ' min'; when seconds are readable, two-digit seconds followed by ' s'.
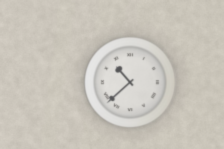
10 h 38 min
